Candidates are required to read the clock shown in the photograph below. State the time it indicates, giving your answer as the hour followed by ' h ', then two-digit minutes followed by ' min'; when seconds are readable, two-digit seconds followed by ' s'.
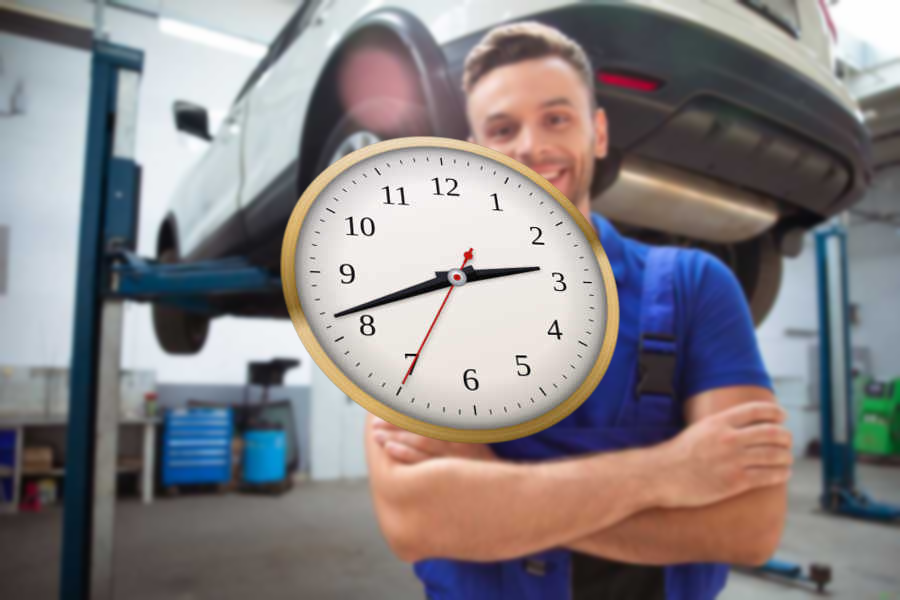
2 h 41 min 35 s
